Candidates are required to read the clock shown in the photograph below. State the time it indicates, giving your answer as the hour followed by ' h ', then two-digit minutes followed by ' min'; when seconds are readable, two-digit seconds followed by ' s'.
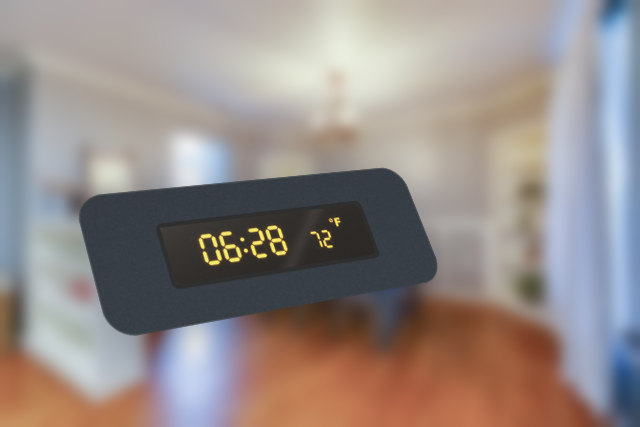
6 h 28 min
